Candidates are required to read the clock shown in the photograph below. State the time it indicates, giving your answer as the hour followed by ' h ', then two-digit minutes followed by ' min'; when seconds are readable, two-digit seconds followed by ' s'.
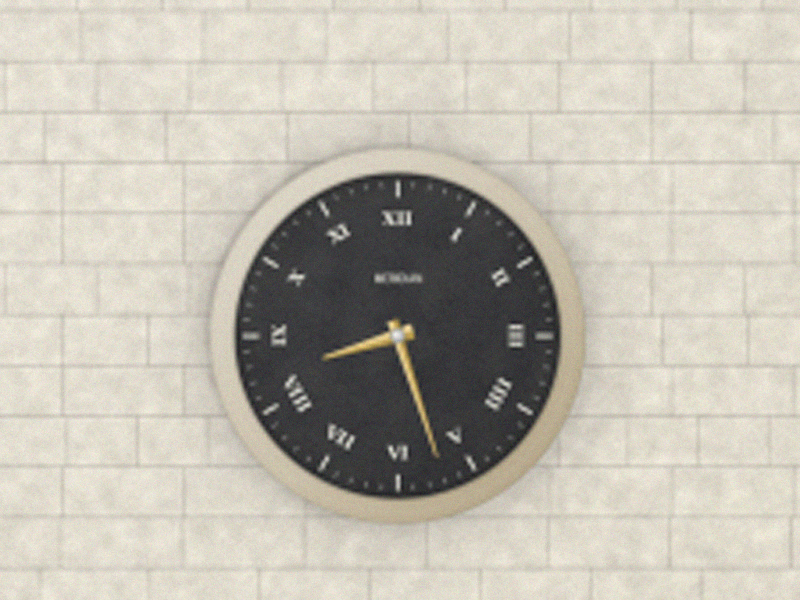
8 h 27 min
